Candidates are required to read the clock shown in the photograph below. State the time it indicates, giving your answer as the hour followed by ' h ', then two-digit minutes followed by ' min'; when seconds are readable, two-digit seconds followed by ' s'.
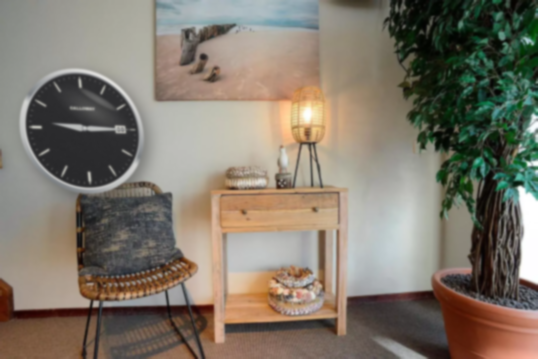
9 h 15 min
